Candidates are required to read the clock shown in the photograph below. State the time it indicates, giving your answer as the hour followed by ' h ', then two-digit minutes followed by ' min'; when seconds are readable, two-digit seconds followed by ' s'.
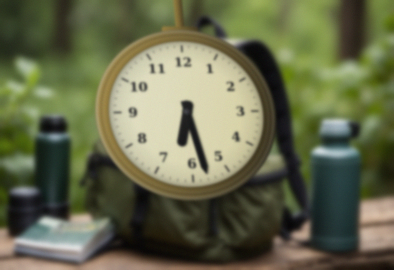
6 h 28 min
